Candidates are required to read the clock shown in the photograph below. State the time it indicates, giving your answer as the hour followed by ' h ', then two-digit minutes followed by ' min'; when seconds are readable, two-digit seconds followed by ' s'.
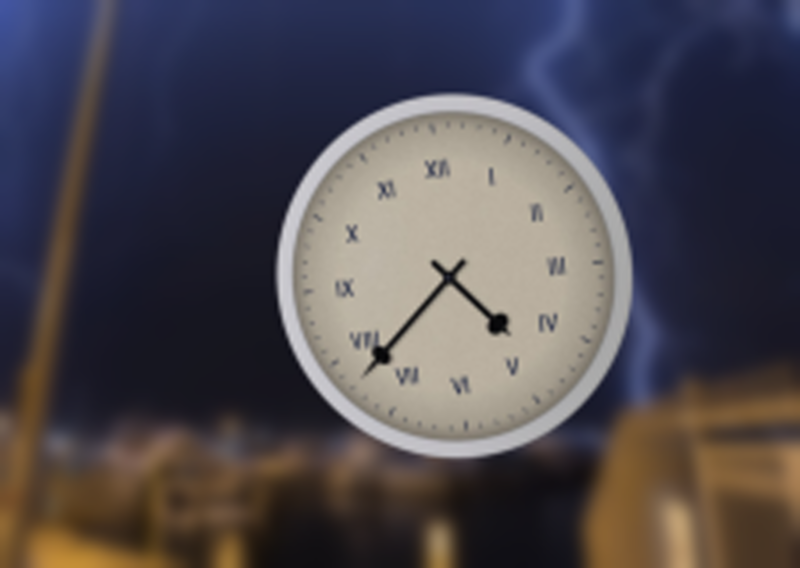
4 h 38 min
